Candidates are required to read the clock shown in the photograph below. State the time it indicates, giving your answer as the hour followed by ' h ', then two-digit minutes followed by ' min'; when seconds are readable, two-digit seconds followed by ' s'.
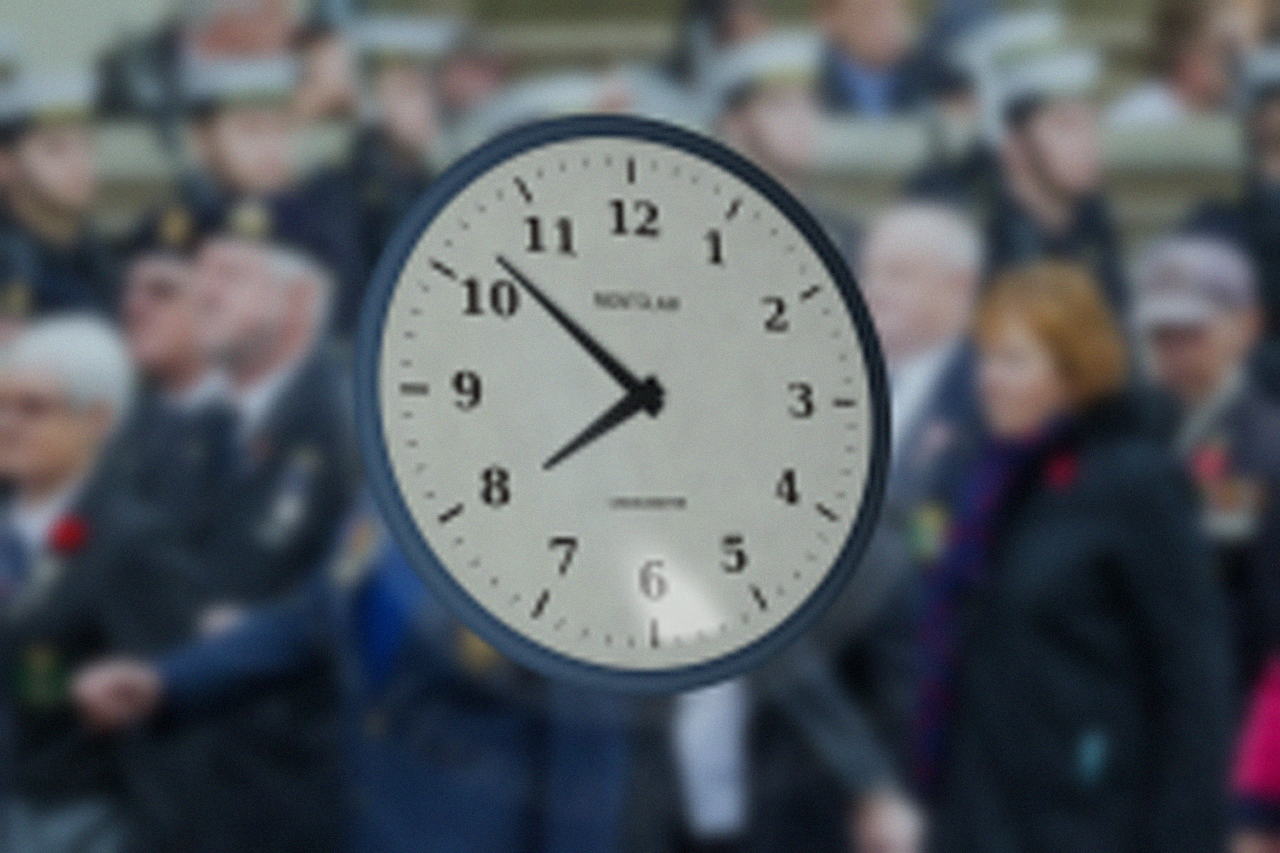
7 h 52 min
